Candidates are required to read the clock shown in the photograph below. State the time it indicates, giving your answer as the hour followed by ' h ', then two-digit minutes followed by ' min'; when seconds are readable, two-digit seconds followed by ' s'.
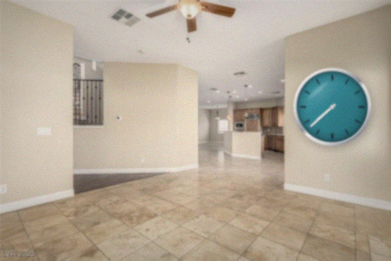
7 h 38 min
